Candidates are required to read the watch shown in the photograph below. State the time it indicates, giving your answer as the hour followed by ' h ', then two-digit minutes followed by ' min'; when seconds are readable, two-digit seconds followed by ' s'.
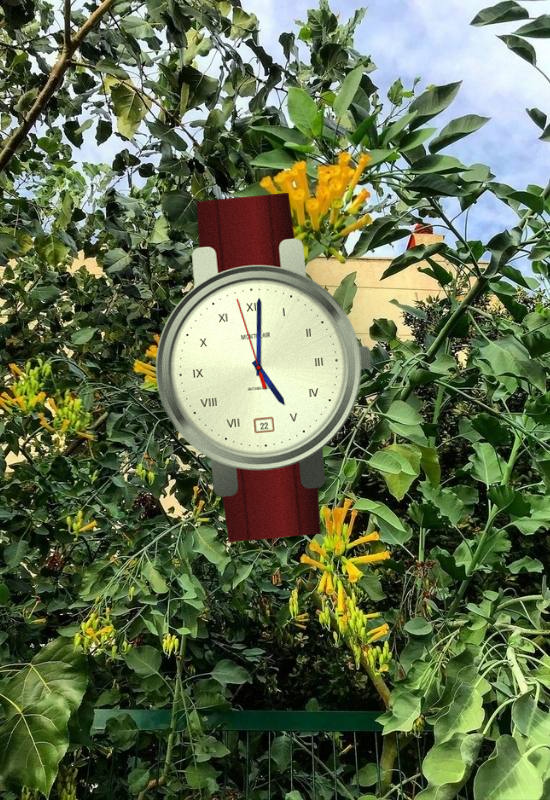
5 h 00 min 58 s
